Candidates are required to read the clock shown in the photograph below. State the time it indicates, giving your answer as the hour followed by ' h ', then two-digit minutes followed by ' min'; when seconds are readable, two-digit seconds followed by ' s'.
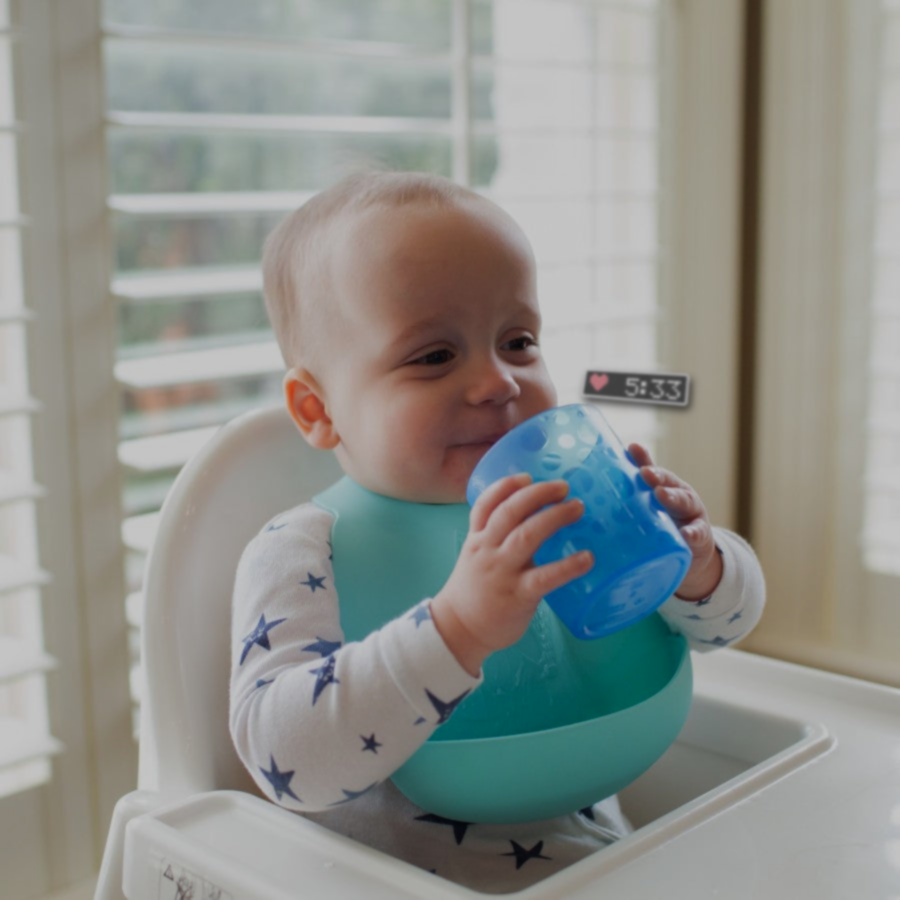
5 h 33 min
